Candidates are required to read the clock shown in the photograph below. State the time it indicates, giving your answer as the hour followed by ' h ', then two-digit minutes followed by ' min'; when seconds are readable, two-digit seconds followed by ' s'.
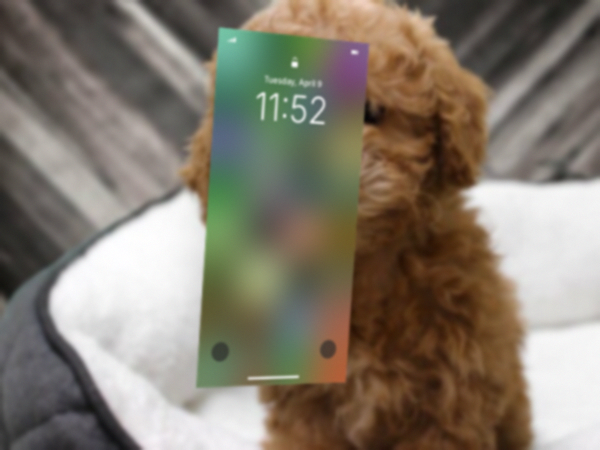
11 h 52 min
